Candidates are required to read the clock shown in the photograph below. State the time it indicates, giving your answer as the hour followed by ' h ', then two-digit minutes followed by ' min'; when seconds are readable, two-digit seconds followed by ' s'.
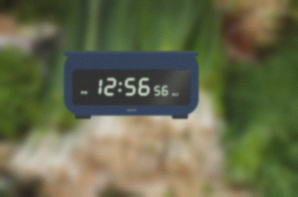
12 h 56 min
